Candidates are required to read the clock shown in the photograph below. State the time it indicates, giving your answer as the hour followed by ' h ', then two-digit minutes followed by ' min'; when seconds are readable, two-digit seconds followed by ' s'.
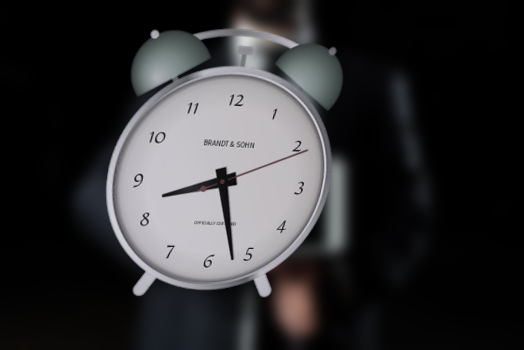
8 h 27 min 11 s
